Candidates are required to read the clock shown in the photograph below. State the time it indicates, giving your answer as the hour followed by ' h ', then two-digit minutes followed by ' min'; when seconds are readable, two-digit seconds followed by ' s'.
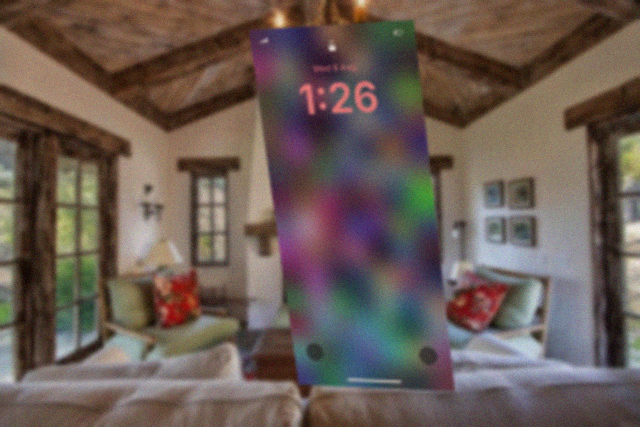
1 h 26 min
